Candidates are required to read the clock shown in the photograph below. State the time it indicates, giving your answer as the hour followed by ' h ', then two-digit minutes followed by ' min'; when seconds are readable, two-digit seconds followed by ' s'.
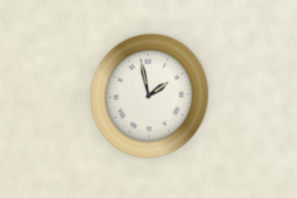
1 h 58 min
